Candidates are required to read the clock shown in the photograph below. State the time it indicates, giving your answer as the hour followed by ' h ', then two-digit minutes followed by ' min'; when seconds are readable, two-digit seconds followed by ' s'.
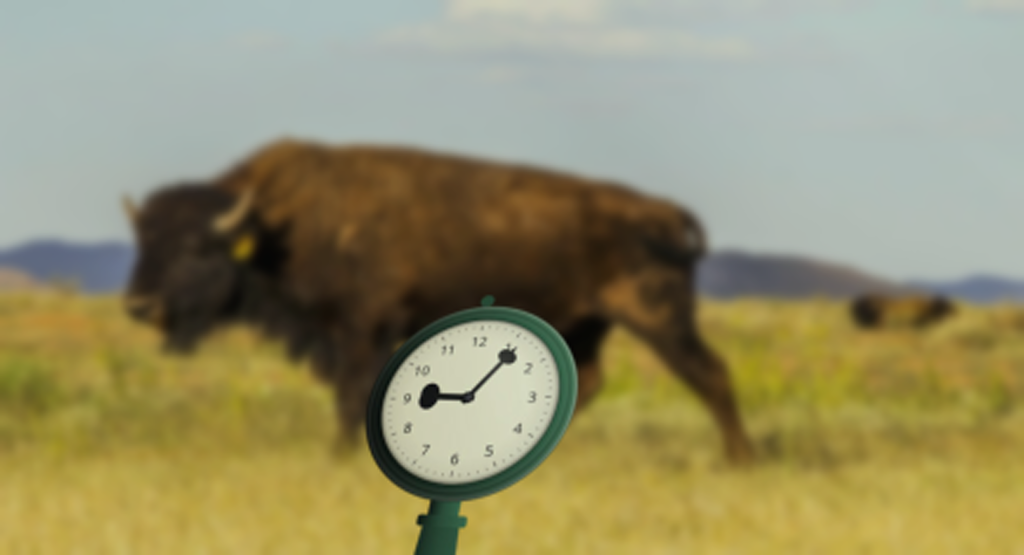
9 h 06 min
